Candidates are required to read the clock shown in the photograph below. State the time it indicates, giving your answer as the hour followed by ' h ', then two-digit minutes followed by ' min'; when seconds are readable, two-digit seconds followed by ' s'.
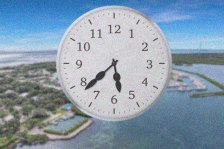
5 h 38 min
